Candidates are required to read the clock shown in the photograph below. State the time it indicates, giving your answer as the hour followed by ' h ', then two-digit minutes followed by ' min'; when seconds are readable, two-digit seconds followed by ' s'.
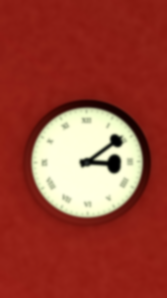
3 h 09 min
